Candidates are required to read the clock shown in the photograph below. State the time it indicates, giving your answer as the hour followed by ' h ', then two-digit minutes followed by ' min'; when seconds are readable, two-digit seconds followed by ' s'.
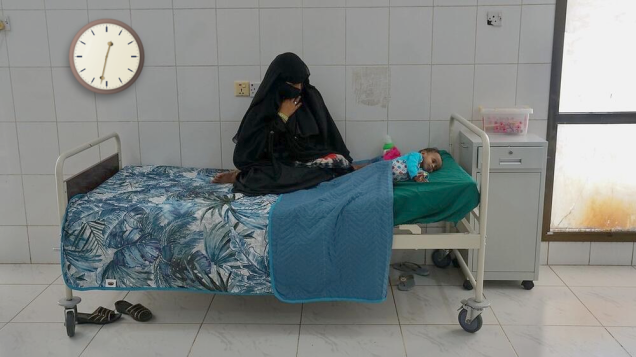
12 h 32 min
